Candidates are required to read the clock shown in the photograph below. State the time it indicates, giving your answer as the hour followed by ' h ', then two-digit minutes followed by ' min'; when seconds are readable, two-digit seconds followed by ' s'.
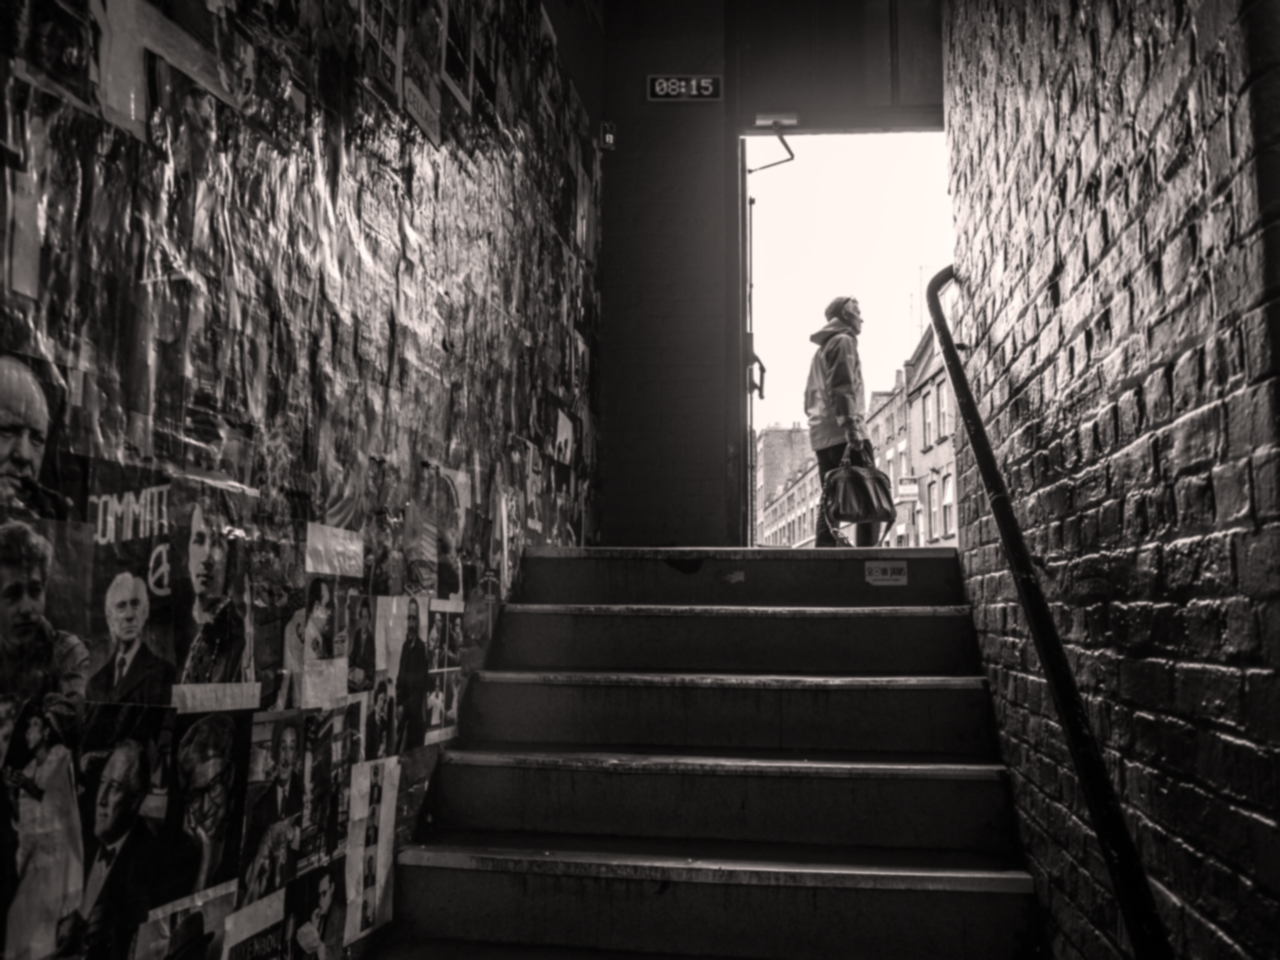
8 h 15 min
